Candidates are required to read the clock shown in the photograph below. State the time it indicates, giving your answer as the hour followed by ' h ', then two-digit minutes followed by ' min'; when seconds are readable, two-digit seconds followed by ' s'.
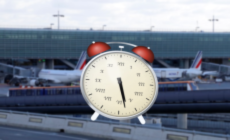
5 h 28 min
